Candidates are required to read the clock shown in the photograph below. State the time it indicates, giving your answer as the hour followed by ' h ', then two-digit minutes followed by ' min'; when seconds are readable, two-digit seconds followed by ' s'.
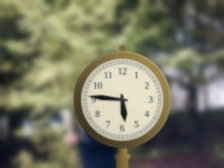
5 h 46 min
